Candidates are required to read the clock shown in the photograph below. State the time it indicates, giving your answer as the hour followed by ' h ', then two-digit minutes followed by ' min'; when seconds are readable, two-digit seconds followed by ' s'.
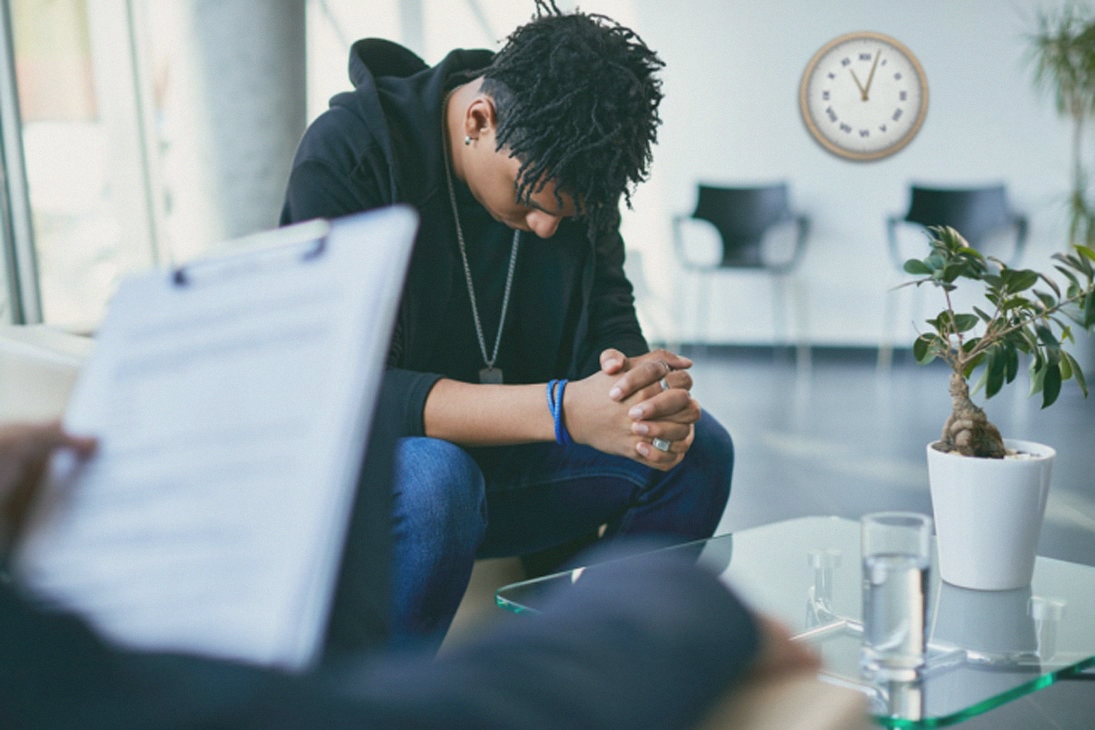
11 h 03 min
